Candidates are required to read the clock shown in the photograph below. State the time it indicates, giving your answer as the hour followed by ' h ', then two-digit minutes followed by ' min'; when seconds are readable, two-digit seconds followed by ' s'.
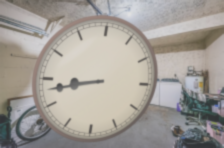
8 h 43 min
